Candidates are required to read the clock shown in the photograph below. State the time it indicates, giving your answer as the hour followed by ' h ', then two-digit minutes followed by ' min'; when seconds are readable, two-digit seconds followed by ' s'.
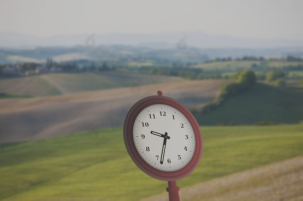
9 h 33 min
